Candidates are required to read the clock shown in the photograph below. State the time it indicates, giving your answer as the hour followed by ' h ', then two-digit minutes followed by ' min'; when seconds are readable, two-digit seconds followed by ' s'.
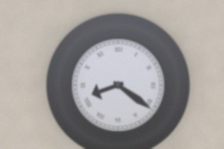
8 h 21 min
